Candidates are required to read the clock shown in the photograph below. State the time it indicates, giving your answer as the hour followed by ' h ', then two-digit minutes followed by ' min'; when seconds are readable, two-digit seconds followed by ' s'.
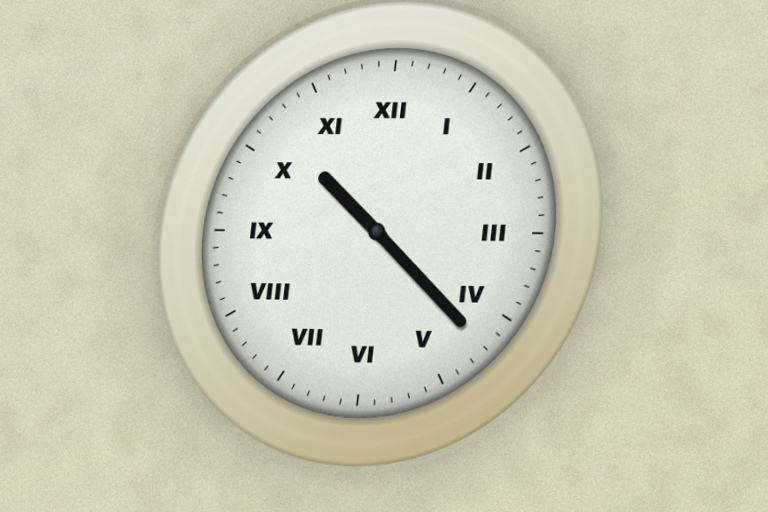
10 h 22 min
